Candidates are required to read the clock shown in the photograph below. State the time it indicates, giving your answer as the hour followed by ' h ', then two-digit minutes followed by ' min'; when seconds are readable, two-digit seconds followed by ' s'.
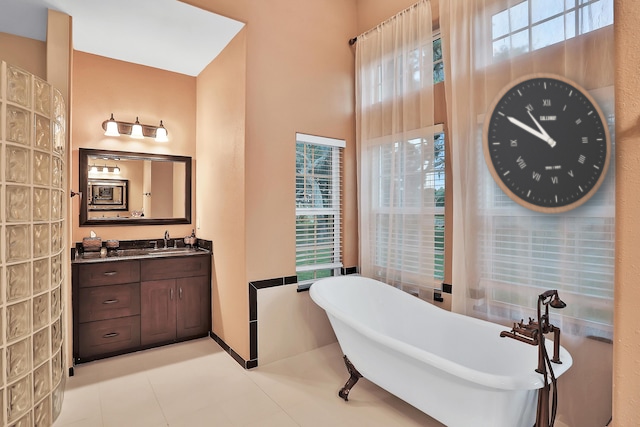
10 h 50 min
